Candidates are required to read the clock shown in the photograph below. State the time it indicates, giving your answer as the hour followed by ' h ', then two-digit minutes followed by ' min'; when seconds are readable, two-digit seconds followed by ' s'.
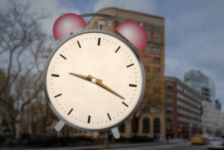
9 h 19 min
